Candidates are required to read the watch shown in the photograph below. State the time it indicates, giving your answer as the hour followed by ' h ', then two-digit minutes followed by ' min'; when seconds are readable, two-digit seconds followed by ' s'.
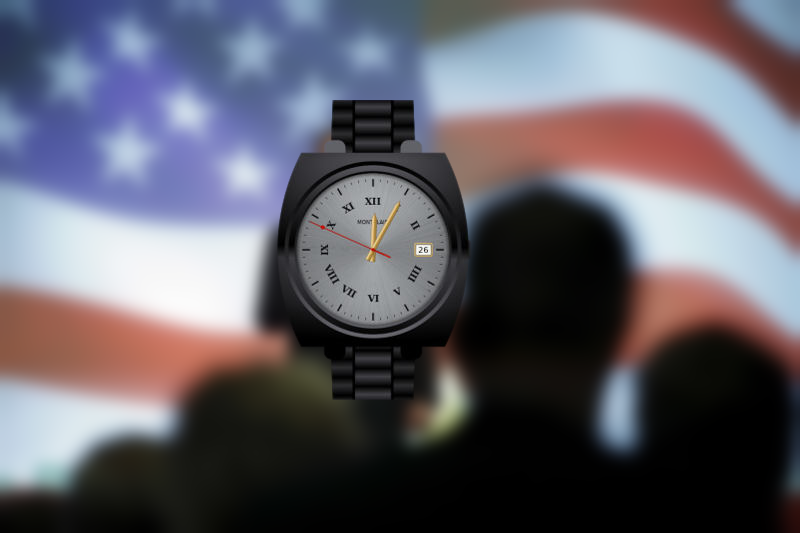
12 h 04 min 49 s
